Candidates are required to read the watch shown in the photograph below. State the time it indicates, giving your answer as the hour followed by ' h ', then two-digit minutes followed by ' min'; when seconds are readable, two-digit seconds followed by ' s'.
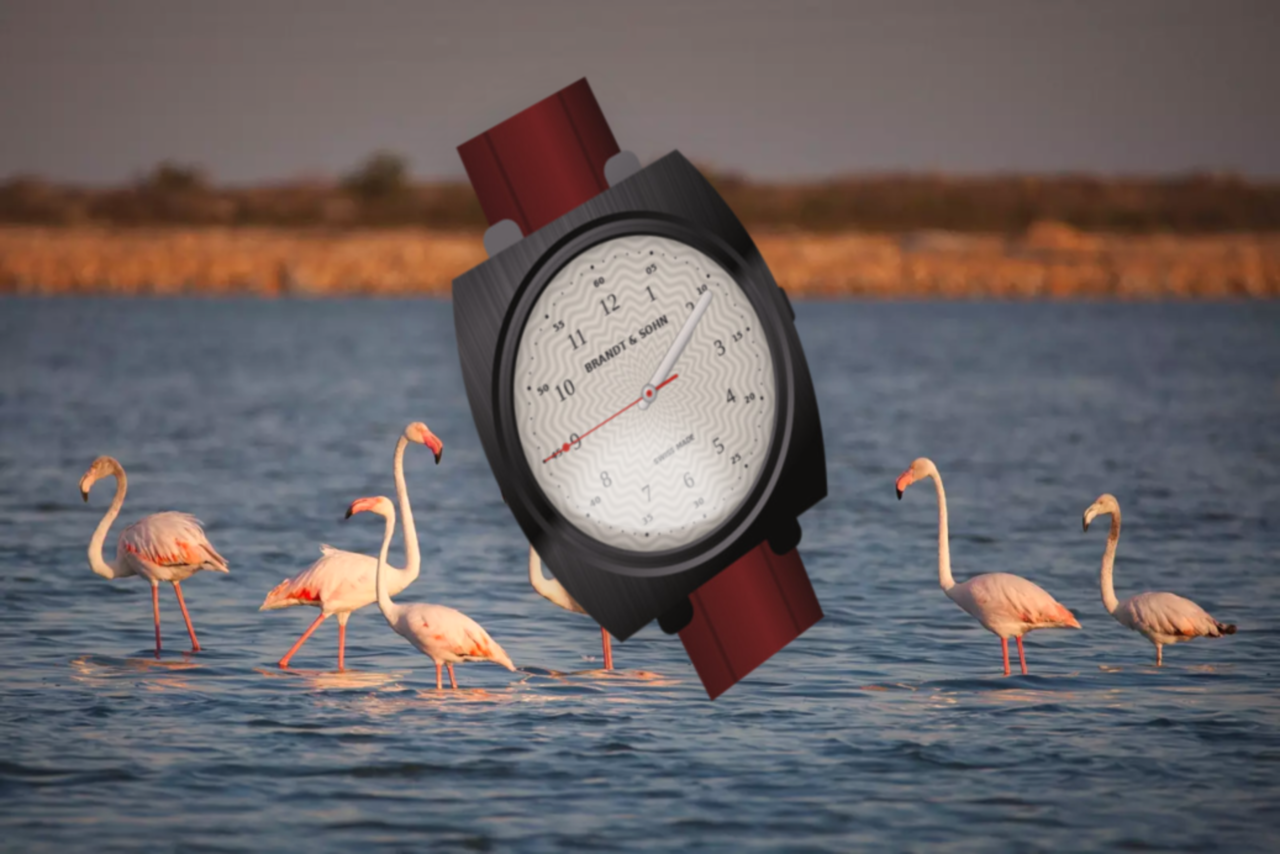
2 h 10 min 45 s
